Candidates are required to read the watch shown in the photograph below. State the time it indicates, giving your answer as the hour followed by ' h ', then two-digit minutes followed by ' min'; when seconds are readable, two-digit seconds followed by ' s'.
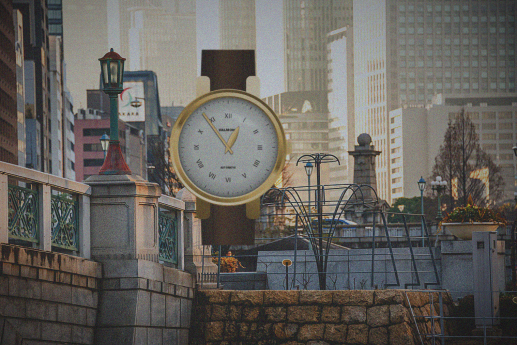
12 h 54 min
